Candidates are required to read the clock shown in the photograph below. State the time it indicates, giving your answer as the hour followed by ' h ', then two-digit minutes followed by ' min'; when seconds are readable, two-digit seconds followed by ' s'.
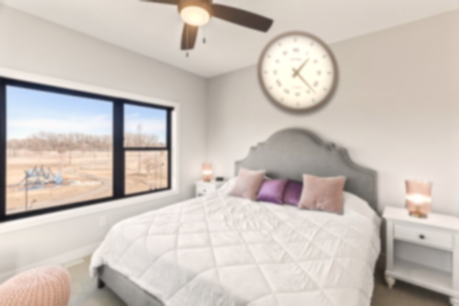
1 h 23 min
